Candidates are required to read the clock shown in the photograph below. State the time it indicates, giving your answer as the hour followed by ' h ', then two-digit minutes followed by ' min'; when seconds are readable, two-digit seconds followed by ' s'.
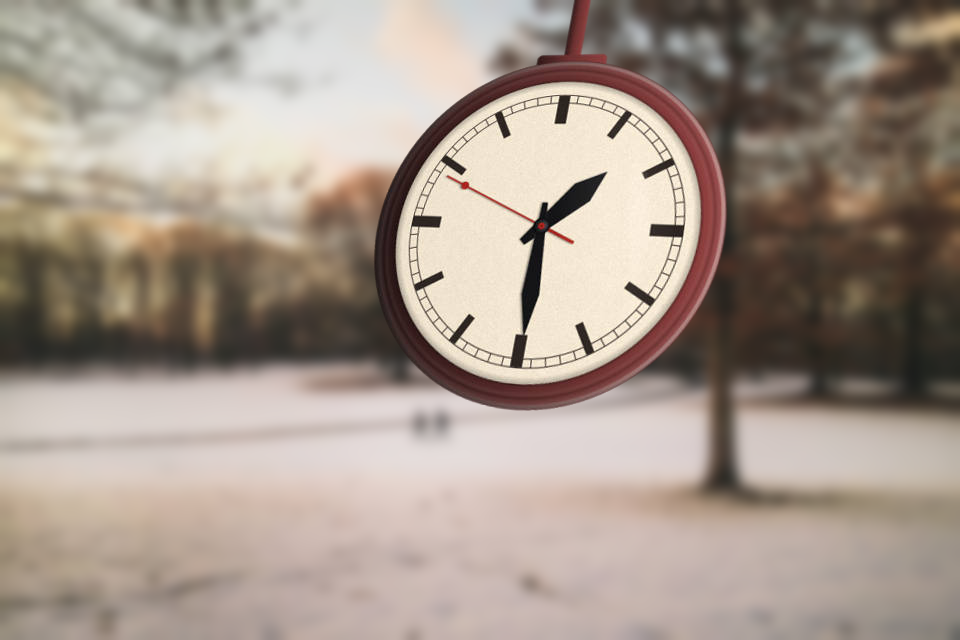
1 h 29 min 49 s
